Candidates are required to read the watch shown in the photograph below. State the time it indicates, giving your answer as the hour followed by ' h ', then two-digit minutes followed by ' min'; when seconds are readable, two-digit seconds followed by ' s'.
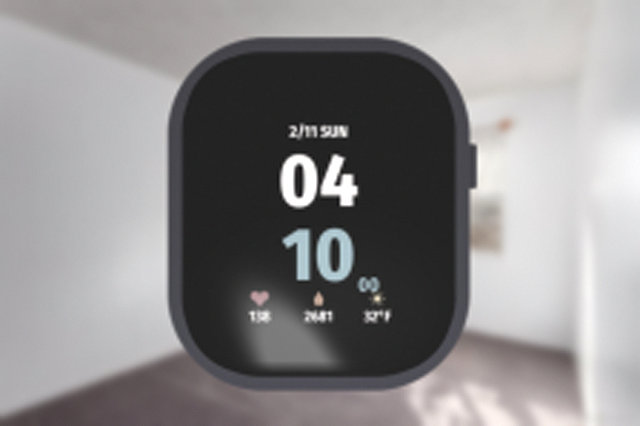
4 h 10 min
